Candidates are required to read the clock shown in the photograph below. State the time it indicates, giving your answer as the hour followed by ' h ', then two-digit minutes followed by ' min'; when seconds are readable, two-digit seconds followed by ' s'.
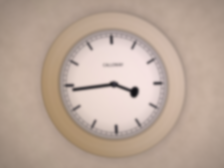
3 h 44 min
